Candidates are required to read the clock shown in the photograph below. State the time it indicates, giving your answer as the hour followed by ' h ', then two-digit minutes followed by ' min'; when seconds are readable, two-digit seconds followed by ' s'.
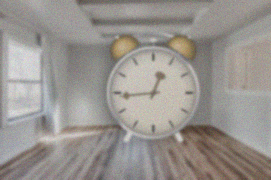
12 h 44 min
